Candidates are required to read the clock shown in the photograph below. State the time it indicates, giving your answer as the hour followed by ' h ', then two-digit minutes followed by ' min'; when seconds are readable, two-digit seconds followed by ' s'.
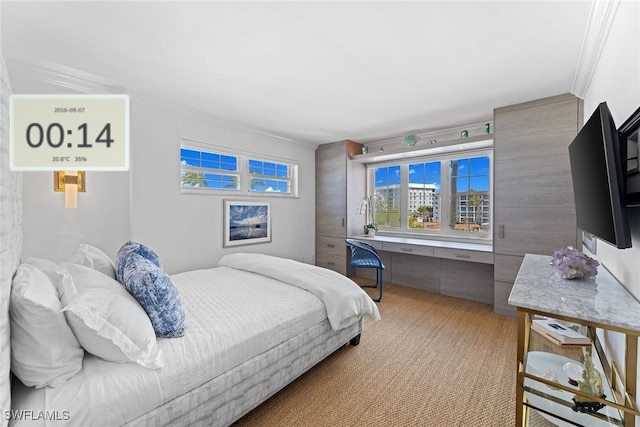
0 h 14 min
